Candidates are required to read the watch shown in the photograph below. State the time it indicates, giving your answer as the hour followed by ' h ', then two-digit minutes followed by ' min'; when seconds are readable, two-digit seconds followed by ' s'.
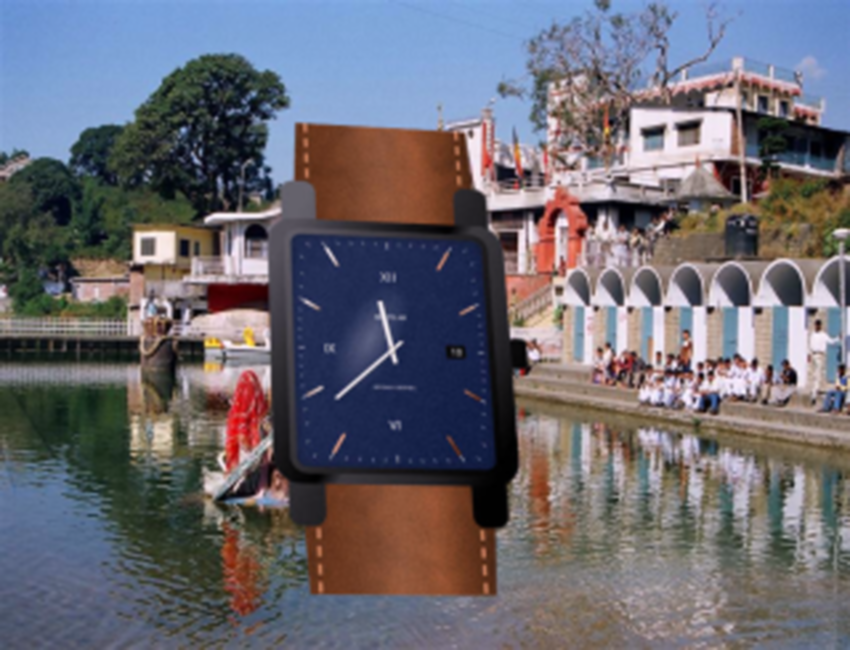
11 h 38 min
